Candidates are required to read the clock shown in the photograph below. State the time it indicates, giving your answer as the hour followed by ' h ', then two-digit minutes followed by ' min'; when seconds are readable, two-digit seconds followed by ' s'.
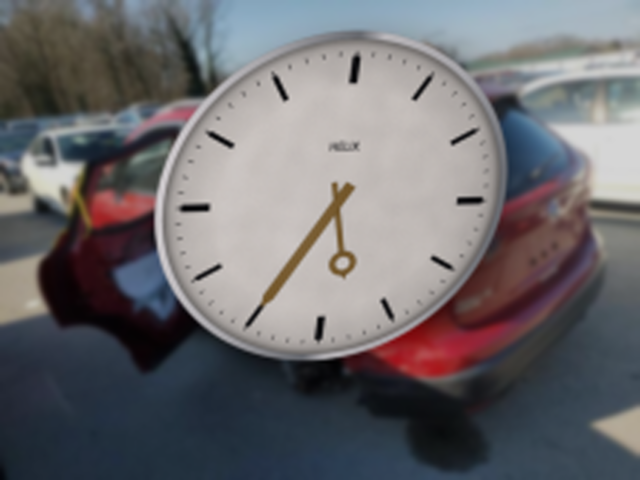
5 h 35 min
